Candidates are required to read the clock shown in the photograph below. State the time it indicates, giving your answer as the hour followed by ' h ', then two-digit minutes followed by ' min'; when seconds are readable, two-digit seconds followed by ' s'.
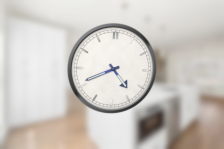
4 h 41 min
